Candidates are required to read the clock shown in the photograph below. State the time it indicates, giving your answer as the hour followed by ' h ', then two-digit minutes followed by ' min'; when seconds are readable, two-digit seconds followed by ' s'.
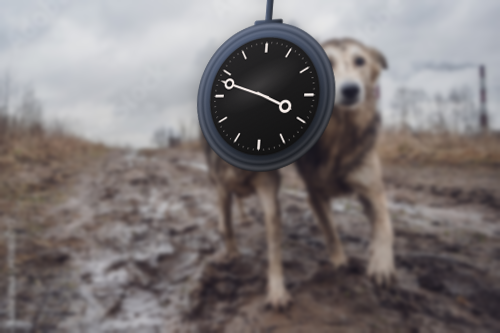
3 h 48 min
